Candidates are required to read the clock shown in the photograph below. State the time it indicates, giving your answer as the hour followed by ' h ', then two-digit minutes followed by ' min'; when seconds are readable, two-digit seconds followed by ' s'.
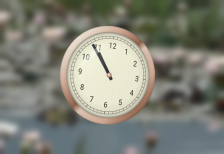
10 h 54 min
